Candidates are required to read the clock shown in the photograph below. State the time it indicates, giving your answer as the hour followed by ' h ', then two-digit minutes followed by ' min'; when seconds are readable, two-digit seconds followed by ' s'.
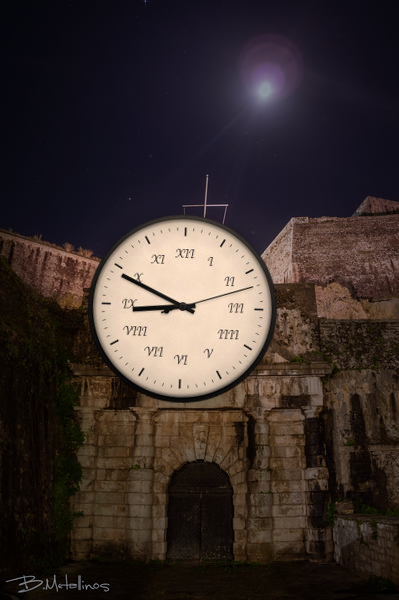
8 h 49 min 12 s
